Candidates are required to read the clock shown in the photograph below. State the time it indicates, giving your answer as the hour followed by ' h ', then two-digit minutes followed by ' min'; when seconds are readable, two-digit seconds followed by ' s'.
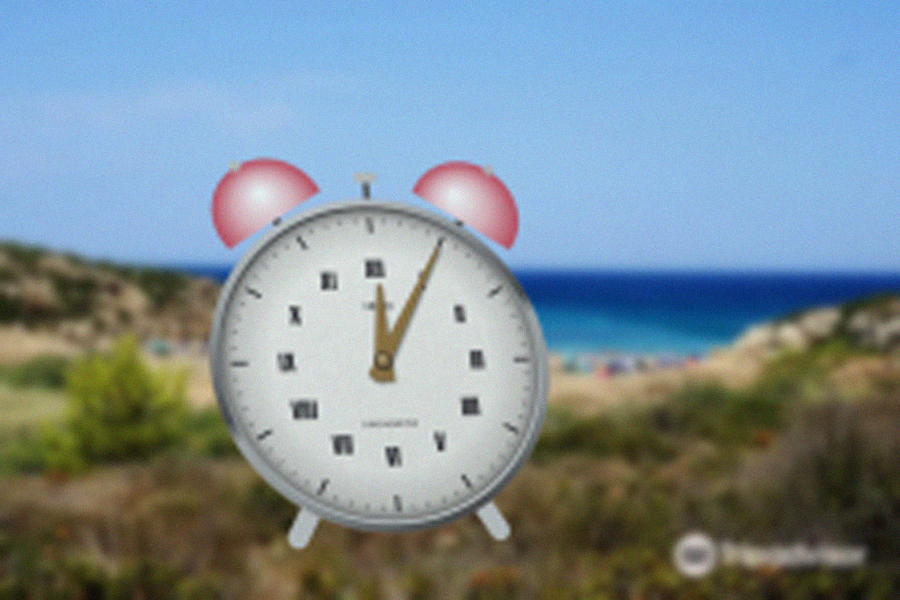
12 h 05 min
